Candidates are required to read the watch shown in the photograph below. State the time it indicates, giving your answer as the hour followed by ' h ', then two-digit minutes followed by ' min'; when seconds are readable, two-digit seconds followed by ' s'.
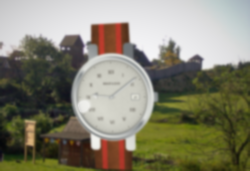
9 h 09 min
